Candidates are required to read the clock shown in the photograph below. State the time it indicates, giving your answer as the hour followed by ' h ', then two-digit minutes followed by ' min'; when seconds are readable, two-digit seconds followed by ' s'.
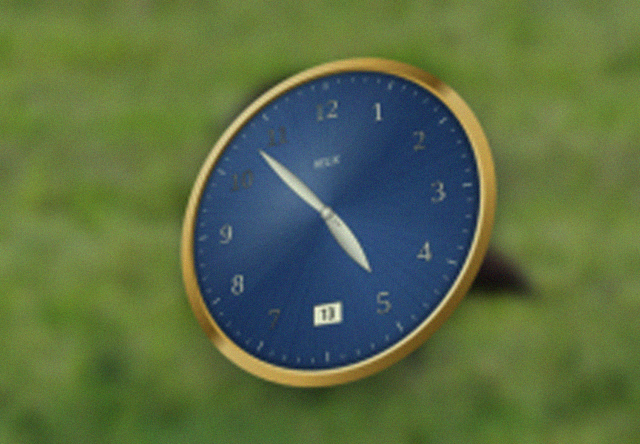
4 h 53 min
